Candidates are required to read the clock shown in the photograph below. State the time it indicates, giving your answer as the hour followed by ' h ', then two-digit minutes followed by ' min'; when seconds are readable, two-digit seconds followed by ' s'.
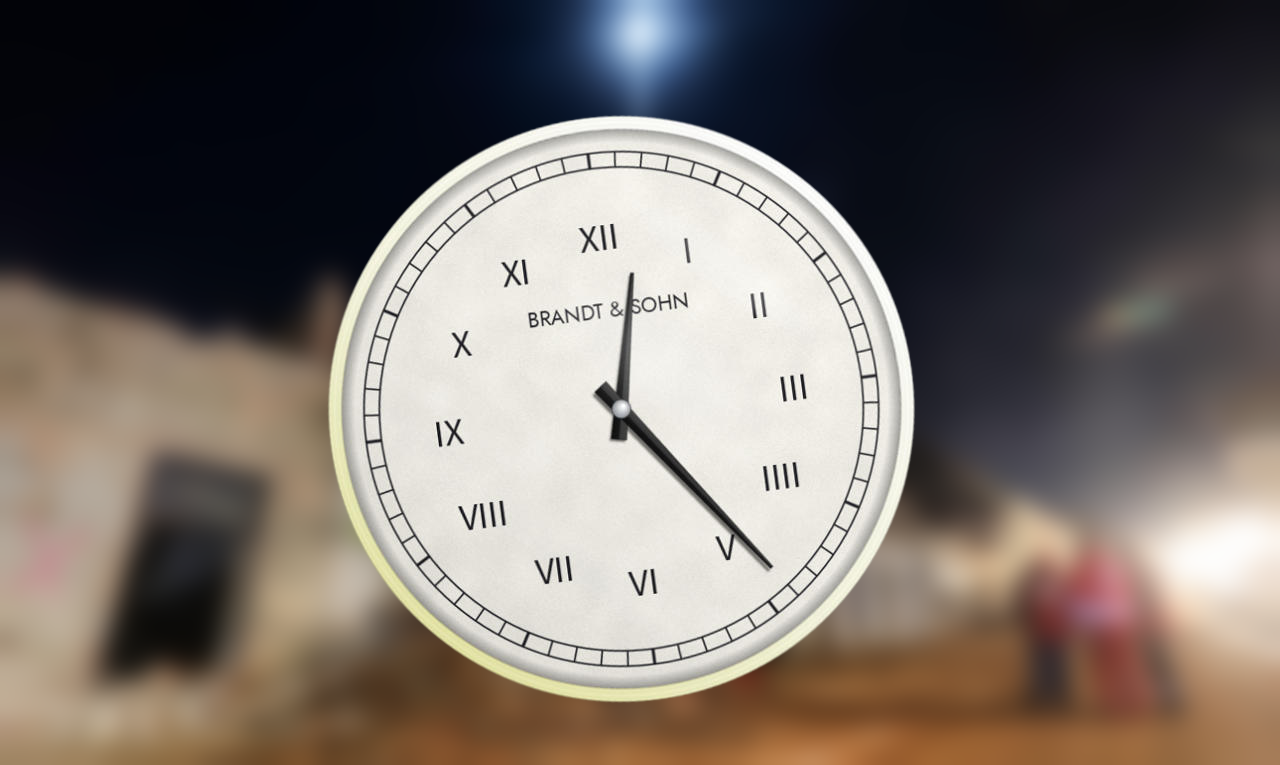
12 h 24 min
